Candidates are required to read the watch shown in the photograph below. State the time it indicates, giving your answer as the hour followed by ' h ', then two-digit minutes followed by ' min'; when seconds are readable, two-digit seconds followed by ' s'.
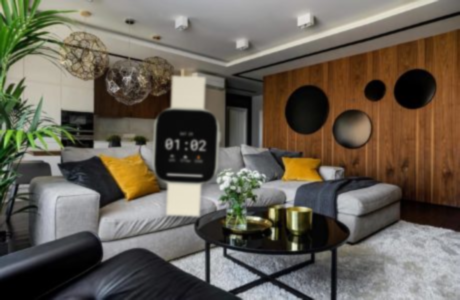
1 h 02 min
